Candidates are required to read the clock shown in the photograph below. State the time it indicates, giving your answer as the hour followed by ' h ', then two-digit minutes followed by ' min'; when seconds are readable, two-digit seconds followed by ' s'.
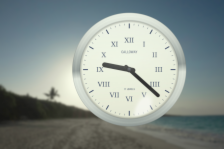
9 h 22 min
